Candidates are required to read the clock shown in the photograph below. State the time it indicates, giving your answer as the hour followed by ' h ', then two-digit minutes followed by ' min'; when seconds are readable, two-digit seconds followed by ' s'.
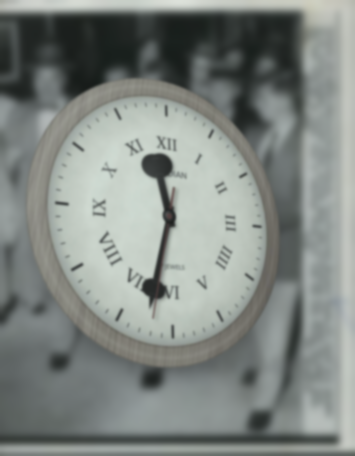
11 h 32 min 32 s
